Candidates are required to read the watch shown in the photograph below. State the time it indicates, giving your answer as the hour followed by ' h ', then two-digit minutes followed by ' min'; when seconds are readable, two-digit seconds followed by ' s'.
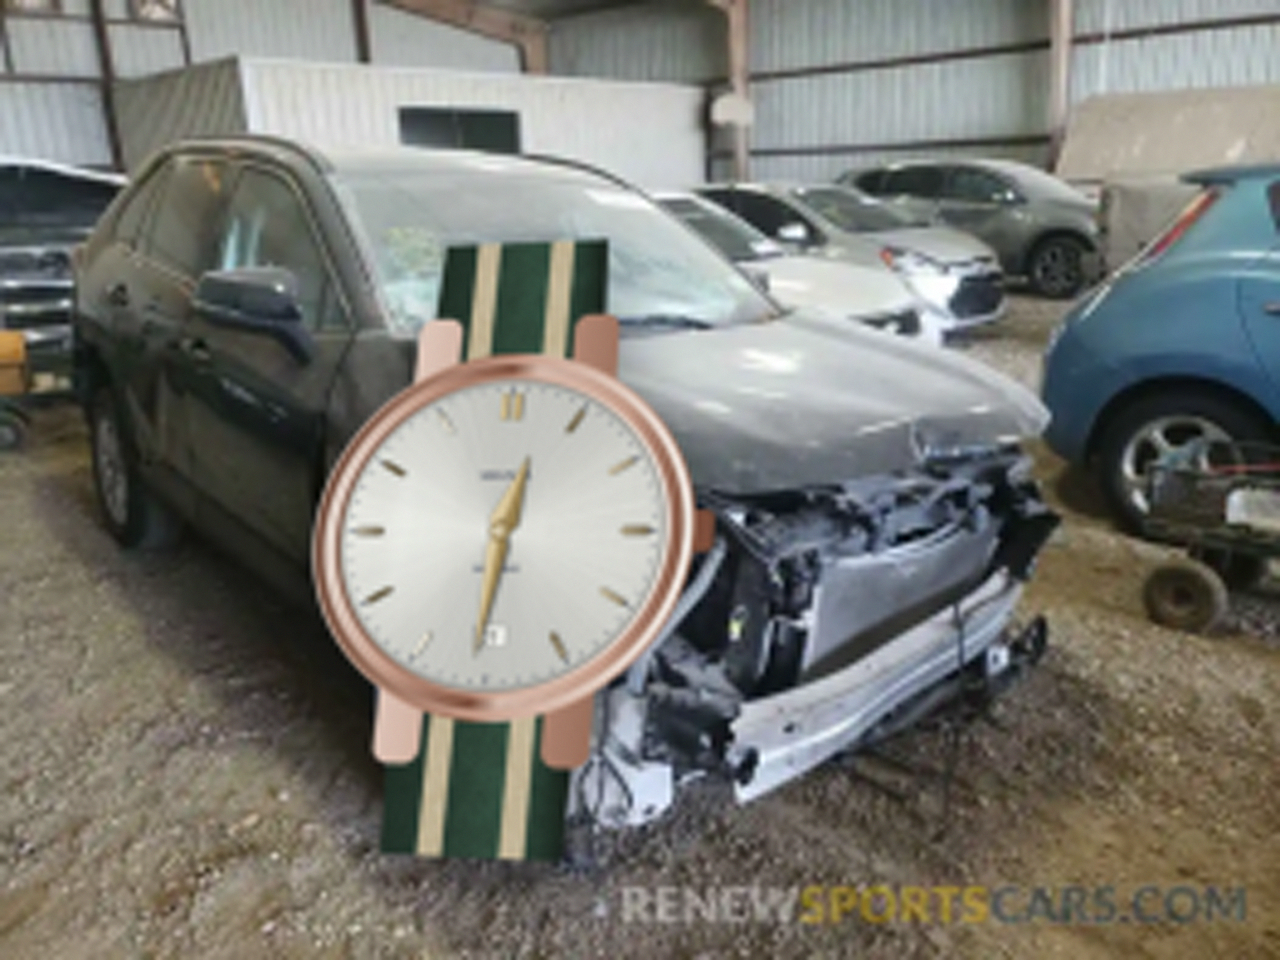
12 h 31 min
